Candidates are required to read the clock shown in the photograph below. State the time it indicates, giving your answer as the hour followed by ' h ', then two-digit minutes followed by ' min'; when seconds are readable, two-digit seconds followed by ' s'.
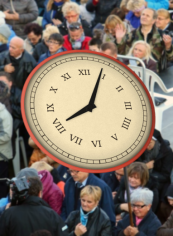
8 h 04 min
